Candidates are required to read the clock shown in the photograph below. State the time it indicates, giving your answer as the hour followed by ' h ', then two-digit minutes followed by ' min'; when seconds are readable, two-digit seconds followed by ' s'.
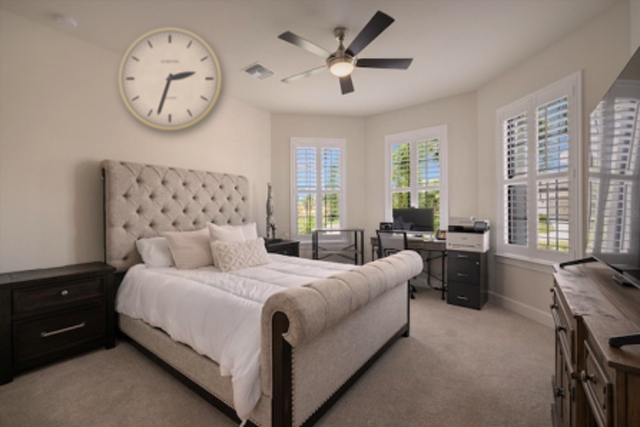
2 h 33 min
